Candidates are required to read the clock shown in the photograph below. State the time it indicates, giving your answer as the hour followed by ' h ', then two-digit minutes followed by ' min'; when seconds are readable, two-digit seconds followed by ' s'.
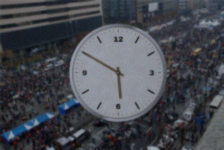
5 h 50 min
